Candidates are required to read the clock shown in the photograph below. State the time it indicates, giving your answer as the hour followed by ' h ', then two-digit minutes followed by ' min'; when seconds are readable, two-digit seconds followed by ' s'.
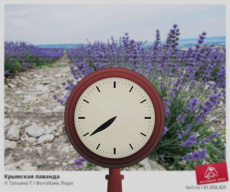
7 h 39 min
